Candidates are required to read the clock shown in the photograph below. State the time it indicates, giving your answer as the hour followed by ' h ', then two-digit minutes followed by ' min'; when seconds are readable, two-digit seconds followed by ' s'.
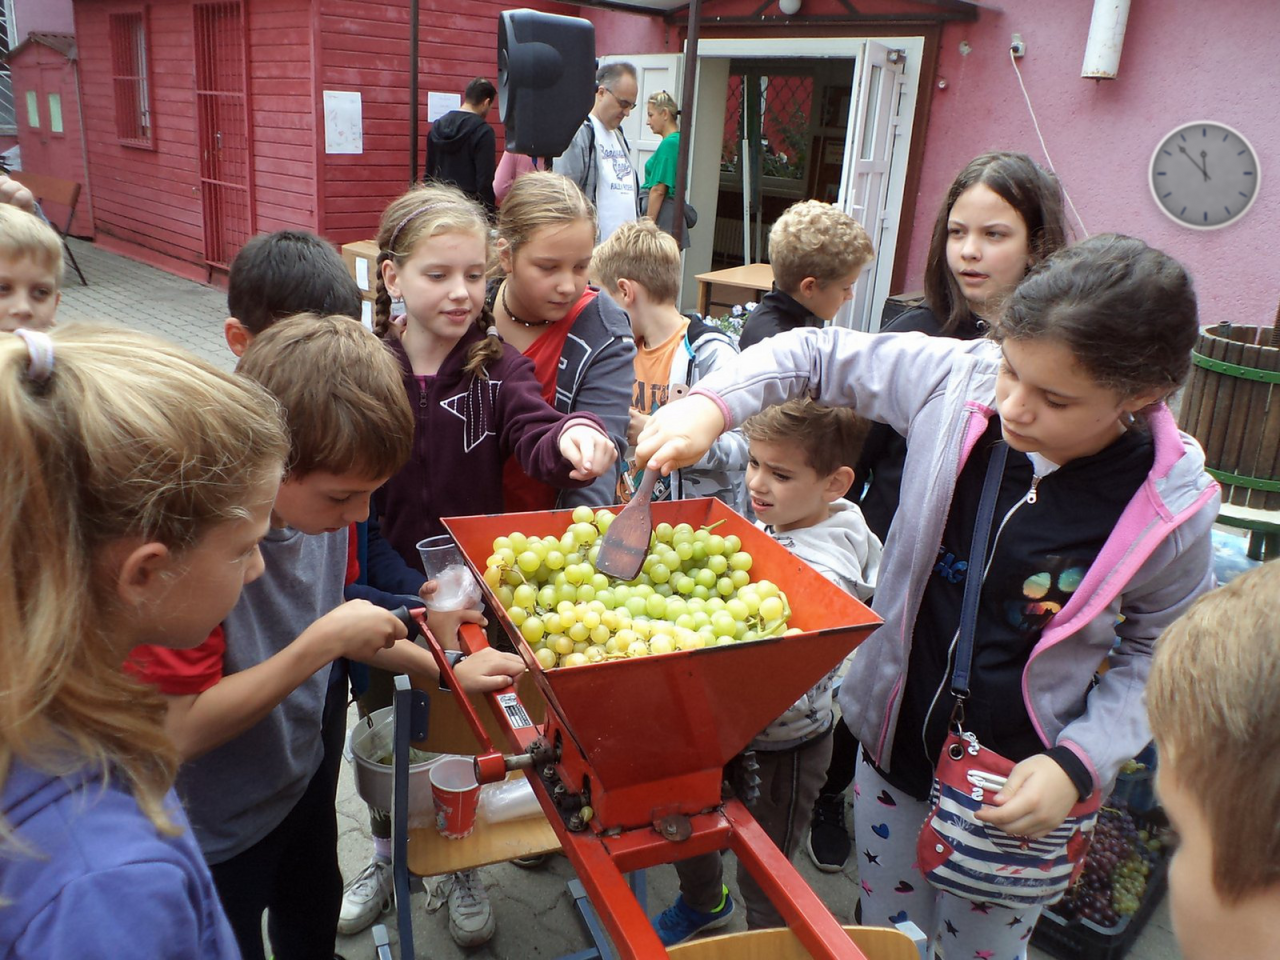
11 h 53 min
